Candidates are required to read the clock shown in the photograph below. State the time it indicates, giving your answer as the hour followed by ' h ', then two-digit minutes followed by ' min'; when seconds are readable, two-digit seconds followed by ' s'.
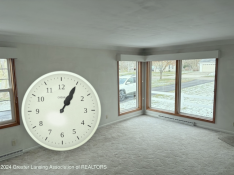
1 h 05 min
